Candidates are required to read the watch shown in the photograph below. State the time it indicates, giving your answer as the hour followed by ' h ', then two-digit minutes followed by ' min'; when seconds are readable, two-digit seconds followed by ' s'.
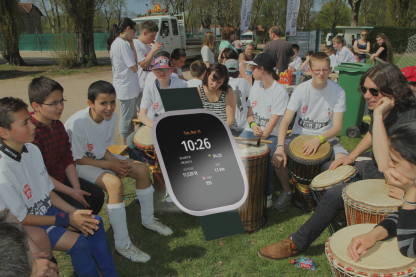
10 h 26 min
